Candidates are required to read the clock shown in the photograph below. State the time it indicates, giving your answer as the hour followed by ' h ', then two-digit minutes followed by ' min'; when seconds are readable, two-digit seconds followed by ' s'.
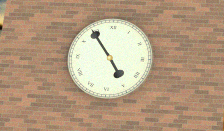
4 h 54 min
